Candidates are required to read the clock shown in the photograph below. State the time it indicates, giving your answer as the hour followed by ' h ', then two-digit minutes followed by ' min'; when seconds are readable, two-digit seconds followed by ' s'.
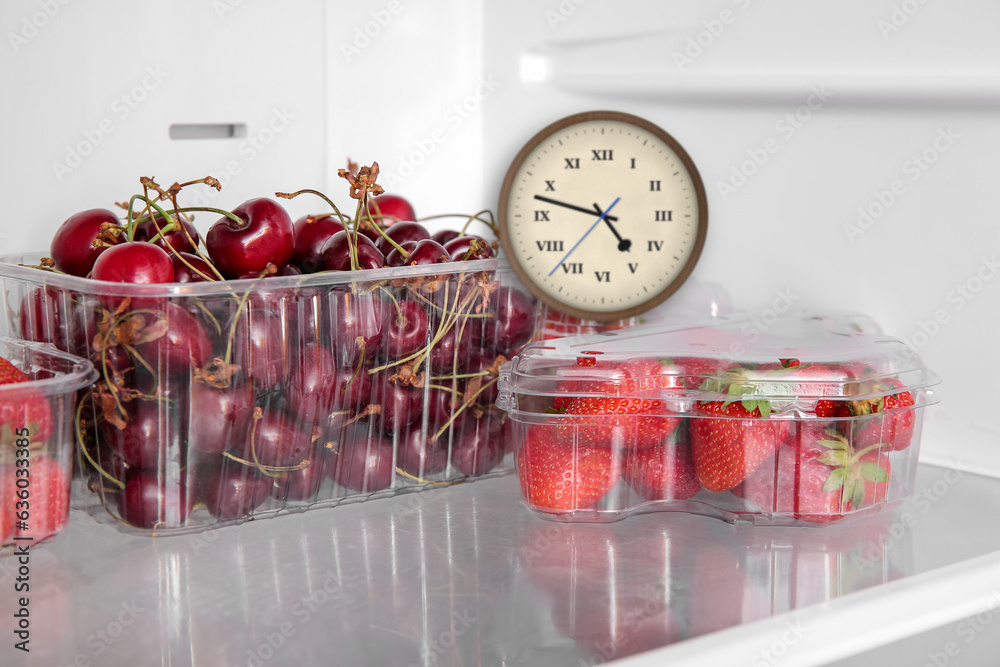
4 h 47 min 37 s
